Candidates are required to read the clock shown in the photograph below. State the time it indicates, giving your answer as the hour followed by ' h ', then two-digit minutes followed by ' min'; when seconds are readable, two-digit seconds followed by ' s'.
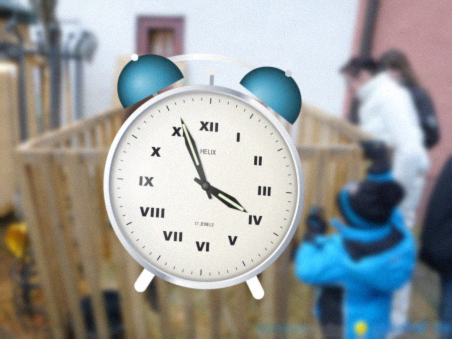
3 h 56 min
